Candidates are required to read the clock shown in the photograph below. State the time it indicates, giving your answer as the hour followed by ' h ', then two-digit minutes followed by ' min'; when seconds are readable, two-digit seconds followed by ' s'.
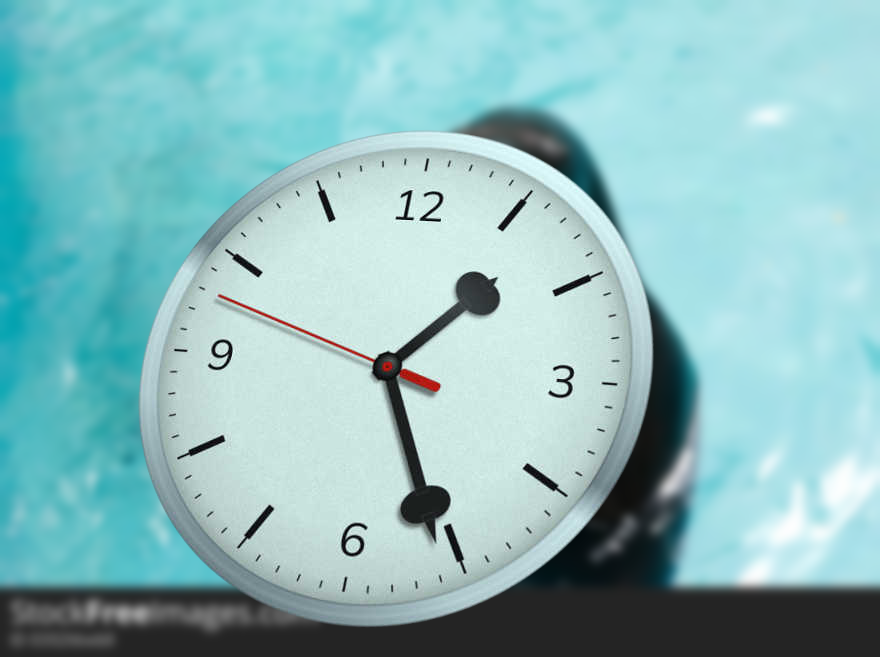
1 h 25 min 48 s
